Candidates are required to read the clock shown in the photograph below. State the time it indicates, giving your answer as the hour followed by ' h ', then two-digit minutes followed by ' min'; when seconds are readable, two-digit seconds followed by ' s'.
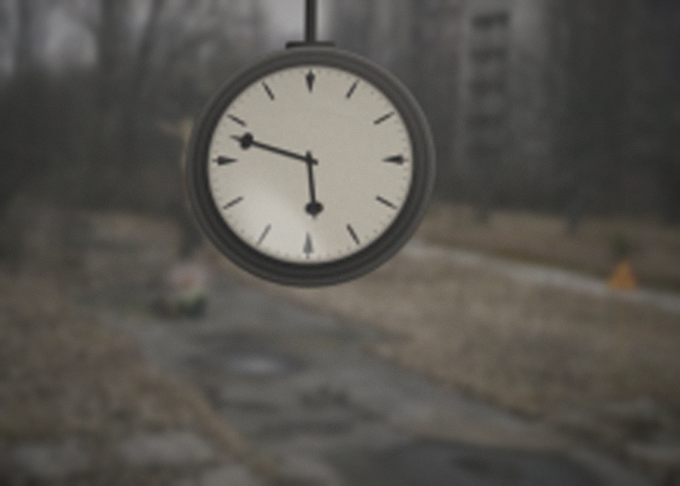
5 h 48 min
